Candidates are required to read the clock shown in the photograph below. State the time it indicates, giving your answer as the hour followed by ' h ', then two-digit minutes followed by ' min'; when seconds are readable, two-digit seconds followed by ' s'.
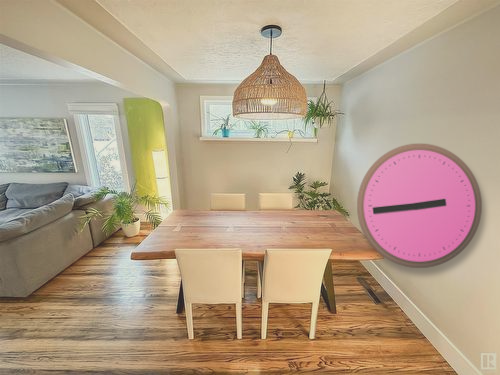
2 h 44 min
